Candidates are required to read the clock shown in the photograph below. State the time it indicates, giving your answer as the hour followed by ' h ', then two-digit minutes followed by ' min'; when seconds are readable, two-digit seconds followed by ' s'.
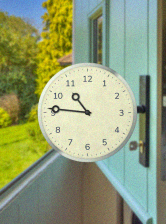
10 h 46 min
